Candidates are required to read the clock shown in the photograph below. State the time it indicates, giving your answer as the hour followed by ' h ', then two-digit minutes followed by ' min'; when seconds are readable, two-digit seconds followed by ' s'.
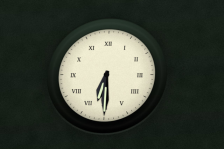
6 h 30 min
